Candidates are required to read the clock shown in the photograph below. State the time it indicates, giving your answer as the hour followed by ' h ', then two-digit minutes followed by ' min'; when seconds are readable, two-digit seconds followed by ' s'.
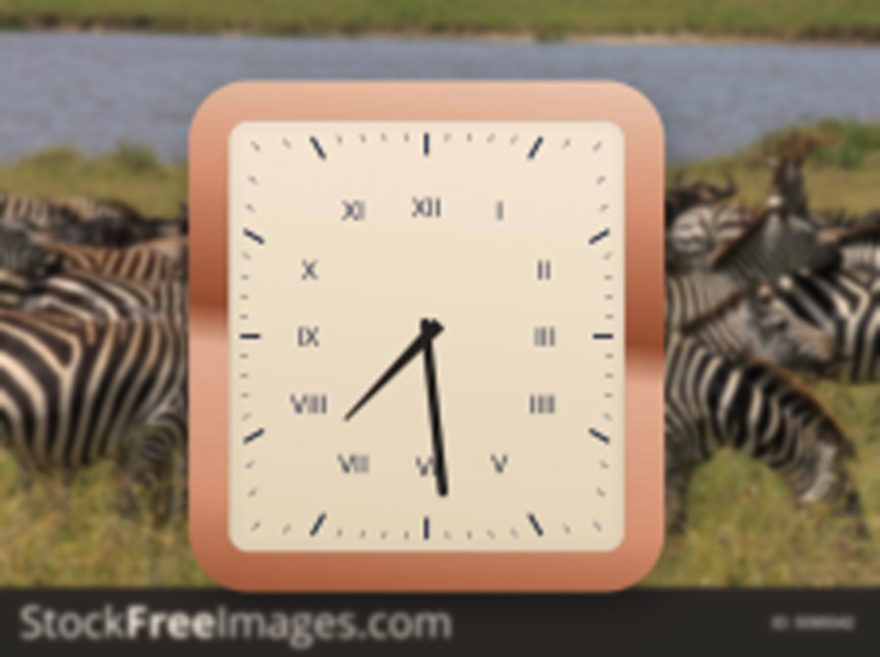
7 h 29 min
